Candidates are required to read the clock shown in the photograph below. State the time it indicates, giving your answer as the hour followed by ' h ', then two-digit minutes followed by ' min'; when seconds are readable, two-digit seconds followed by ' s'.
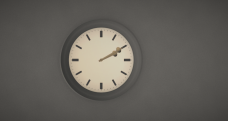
2 h 10 min
